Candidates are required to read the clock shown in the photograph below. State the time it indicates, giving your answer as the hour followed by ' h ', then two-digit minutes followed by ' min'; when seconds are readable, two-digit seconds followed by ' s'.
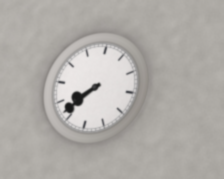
7 h 37 min
